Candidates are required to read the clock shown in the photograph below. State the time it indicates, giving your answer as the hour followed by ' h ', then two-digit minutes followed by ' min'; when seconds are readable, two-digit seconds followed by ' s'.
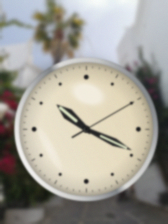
10 h 19 min 10 s
